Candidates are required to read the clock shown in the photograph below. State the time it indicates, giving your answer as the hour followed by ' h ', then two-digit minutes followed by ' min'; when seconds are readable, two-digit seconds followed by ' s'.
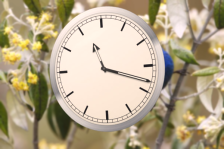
11 h 18 min
